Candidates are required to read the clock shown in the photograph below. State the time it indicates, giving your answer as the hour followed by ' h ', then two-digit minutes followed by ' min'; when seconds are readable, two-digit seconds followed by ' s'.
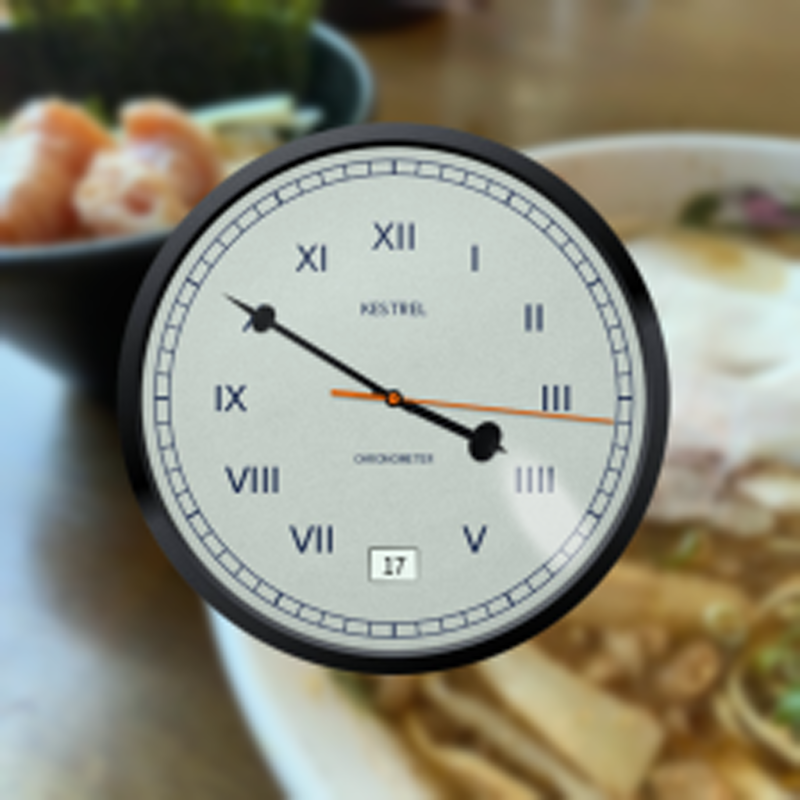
3 h 50 min 16 s
